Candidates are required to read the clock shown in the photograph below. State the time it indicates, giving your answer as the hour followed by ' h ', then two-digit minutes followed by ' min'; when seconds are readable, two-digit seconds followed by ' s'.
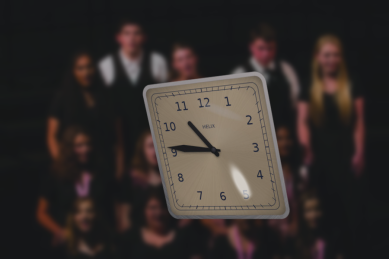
10 h 46 min
